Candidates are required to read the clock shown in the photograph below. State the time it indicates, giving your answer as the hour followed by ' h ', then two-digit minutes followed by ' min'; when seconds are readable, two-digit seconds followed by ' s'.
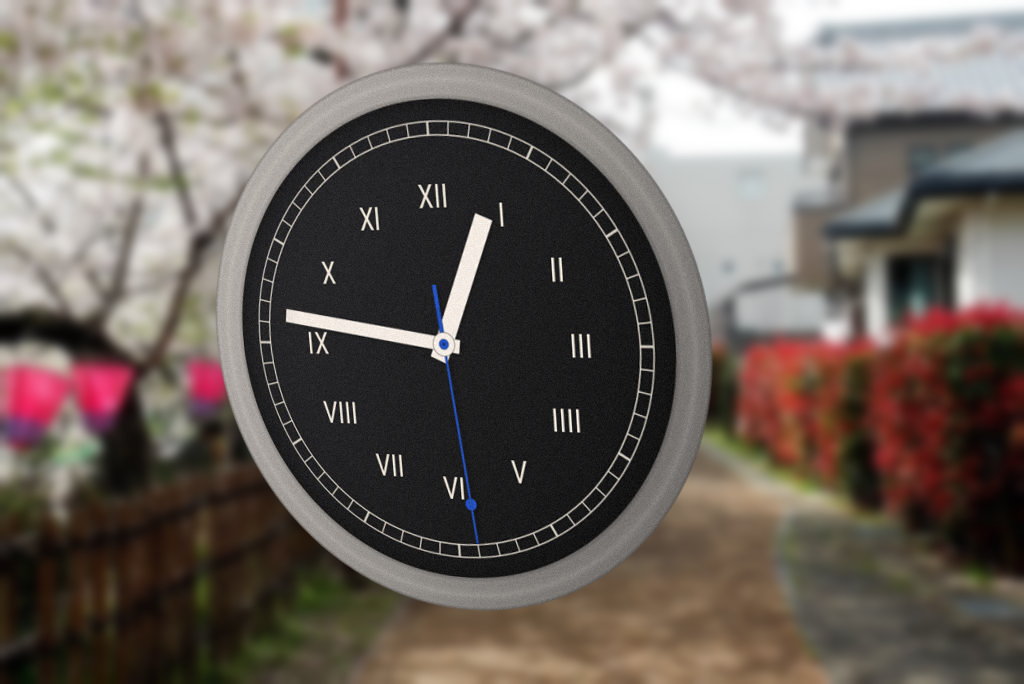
12 h 46 min 29 s
